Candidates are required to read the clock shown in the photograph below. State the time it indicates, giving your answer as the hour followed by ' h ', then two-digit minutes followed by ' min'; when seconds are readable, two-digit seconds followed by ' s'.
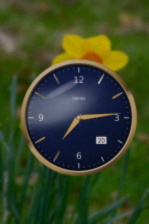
7 h 14 min
